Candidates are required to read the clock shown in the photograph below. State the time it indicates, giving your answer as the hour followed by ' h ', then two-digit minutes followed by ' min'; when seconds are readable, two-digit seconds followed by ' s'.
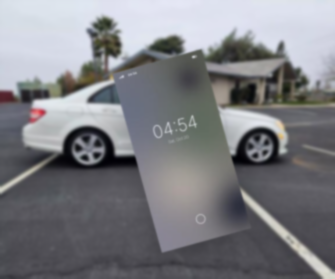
4 h 54 min
